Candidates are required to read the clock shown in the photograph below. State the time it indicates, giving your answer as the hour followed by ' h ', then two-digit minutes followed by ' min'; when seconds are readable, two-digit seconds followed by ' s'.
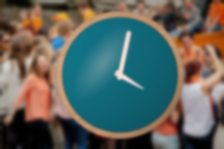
4 h 02 min
